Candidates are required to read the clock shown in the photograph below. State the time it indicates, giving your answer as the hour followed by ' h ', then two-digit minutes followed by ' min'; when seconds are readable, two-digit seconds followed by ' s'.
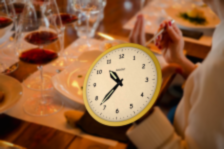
10 h 37 min
